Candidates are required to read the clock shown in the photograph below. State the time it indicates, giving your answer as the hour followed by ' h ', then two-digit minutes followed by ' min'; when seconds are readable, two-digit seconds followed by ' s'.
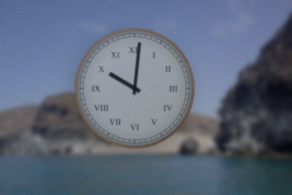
10 h 01 min
